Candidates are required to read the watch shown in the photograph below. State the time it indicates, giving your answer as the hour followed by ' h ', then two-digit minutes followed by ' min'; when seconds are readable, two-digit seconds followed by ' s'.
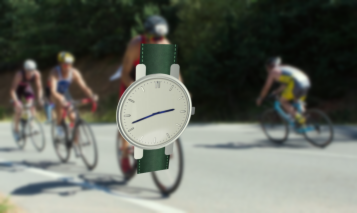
2 h 42 min
